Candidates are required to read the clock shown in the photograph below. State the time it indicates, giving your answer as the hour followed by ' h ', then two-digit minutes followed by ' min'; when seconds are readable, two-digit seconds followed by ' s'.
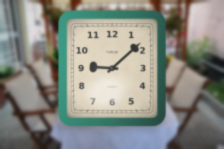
9 h 08 min
